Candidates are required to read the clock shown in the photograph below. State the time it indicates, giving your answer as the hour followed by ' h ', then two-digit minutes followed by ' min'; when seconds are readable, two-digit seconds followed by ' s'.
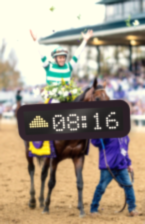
8 h 16 min
